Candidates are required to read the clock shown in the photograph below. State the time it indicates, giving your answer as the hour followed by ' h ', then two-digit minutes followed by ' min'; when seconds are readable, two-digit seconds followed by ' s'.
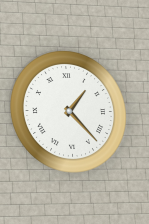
1 h 23 min
